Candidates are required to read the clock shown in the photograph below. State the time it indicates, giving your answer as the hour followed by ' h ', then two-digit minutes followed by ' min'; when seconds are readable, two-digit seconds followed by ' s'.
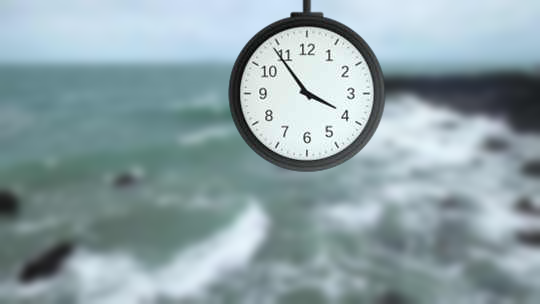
3 h 54 min
